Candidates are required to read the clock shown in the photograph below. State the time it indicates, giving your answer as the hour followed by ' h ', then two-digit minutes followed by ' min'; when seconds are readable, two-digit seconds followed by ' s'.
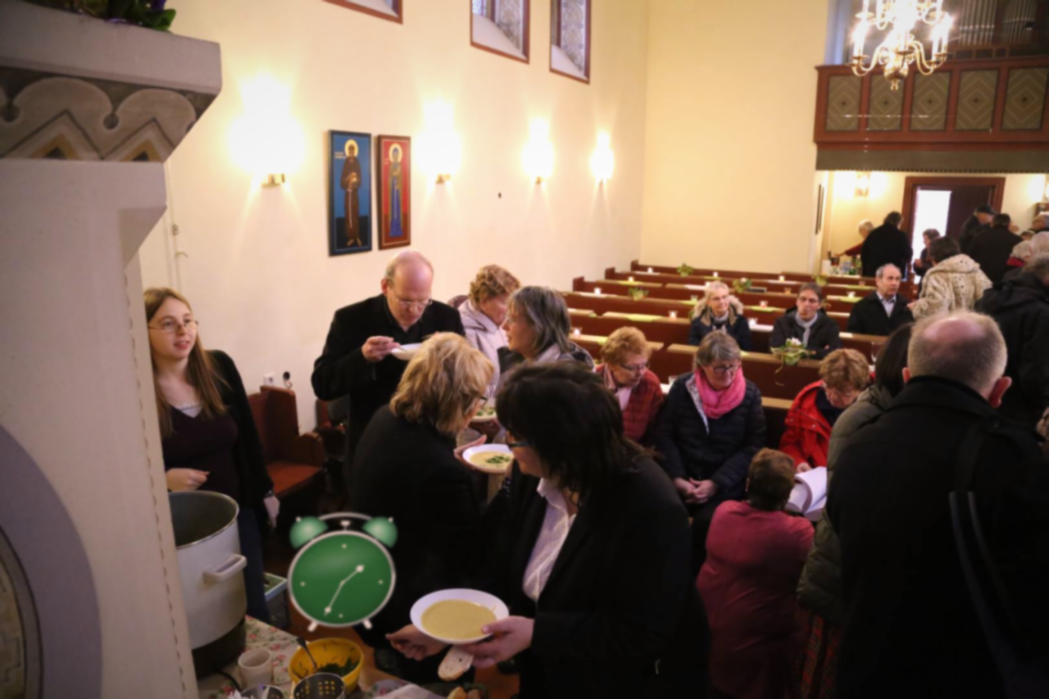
1 h 34 min
